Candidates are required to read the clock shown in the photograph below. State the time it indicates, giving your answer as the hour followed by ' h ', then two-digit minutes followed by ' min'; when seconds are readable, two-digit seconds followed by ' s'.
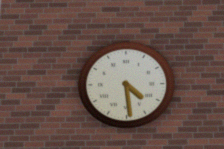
4 h 29 min
